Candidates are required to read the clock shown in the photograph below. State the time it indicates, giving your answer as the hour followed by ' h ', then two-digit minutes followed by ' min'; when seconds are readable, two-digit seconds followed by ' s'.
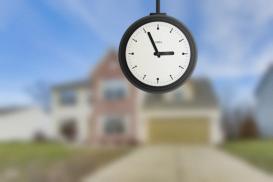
2 h 56 min
